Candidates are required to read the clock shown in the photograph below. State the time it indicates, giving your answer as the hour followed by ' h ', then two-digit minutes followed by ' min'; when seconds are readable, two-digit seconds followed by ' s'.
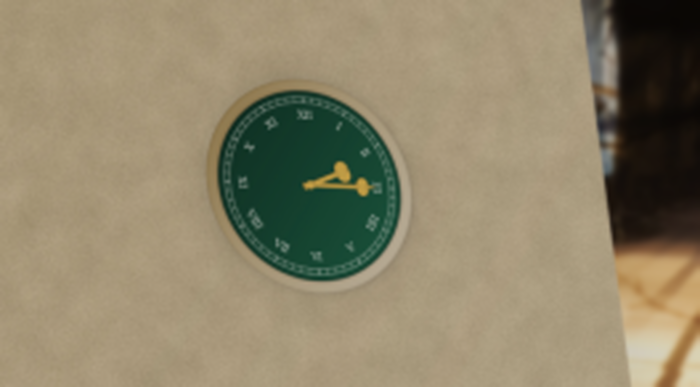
2 h 15 min
